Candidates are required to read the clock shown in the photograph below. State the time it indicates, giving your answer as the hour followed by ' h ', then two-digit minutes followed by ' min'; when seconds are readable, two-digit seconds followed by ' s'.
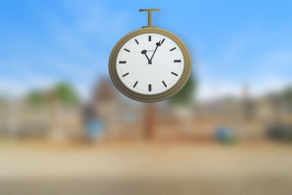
11 h 04 min
